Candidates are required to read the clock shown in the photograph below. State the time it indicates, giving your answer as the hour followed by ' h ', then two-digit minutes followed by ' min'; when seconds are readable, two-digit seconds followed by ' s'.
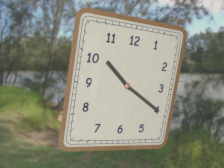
10 h 20 min
